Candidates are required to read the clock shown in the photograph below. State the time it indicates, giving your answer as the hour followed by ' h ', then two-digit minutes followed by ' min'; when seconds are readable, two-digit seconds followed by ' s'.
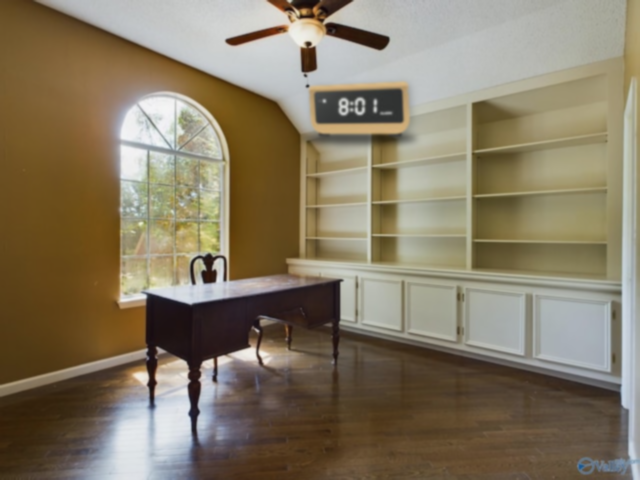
8 h 01 min
